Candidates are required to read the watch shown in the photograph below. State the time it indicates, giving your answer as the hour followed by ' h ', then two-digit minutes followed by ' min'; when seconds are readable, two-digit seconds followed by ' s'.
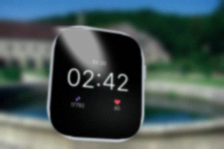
2 h 42 min
